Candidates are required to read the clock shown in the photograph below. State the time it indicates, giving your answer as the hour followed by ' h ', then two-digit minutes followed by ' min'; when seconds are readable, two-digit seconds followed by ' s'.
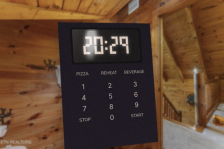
20 h 29 min
